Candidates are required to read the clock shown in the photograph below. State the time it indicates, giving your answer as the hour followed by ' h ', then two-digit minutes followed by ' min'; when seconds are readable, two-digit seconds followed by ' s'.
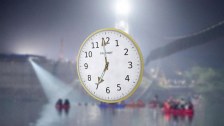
6 h 59 min
